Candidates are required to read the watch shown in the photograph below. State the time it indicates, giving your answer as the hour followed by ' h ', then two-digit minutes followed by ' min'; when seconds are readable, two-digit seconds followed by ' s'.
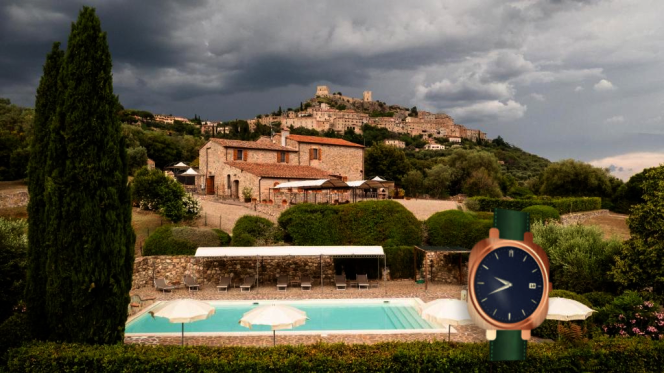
9 h 41 min
